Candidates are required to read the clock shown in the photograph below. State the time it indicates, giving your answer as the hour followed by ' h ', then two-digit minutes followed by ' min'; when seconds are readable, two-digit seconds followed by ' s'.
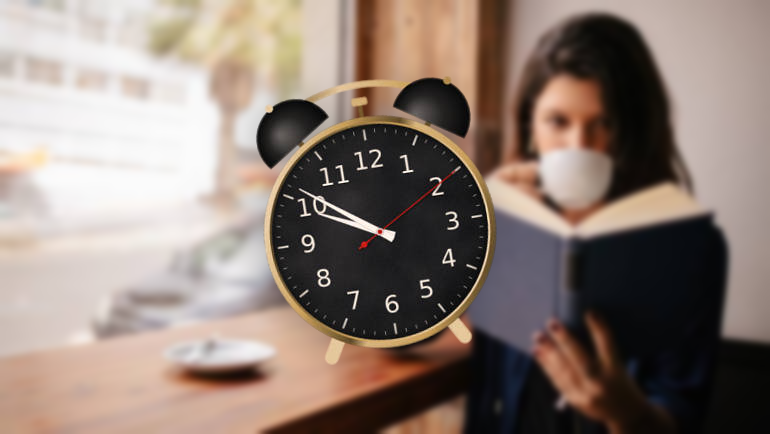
9 h 51 min 10 s
